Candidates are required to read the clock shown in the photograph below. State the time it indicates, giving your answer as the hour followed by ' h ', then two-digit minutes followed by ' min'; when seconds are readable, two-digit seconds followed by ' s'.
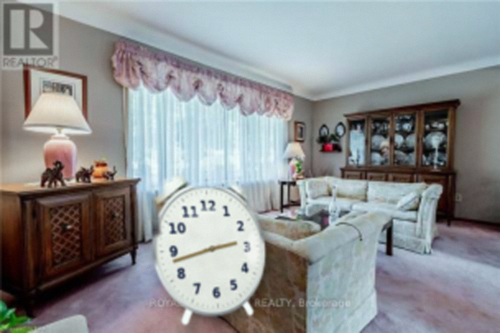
2 h 43 min
